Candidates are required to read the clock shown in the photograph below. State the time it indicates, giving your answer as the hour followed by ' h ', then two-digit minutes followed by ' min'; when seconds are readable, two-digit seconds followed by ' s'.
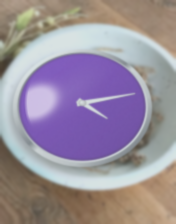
4 h 13 min
